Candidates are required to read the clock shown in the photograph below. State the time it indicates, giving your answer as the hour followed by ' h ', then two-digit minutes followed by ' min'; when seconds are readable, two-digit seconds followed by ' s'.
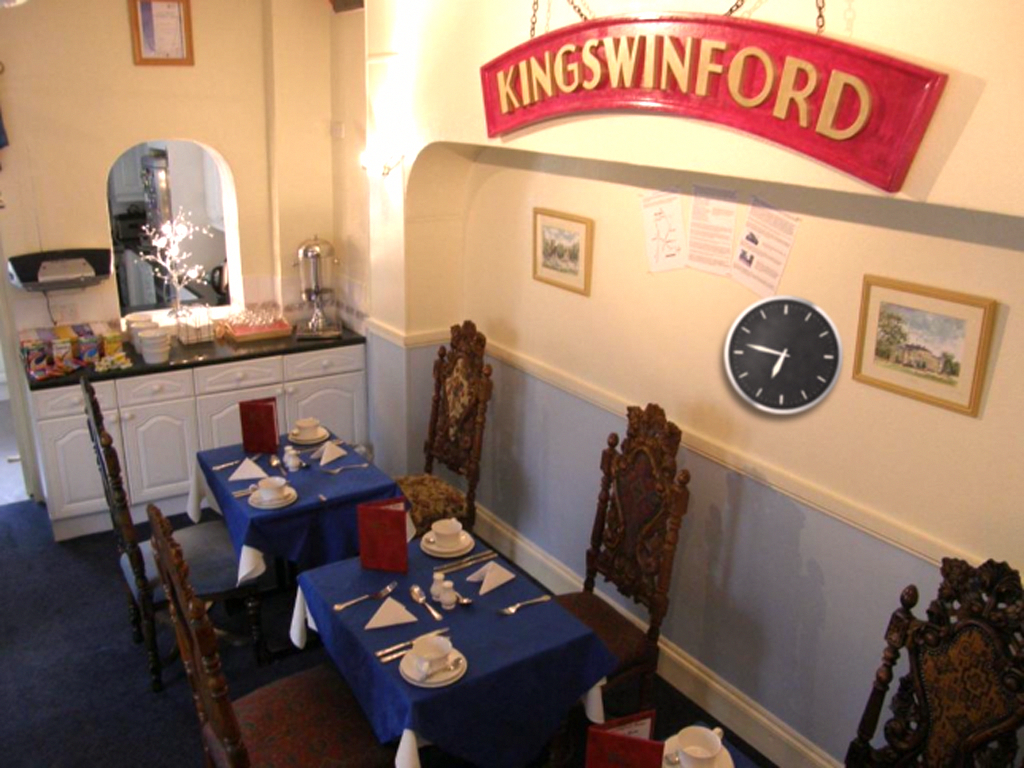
6 h 47 min
